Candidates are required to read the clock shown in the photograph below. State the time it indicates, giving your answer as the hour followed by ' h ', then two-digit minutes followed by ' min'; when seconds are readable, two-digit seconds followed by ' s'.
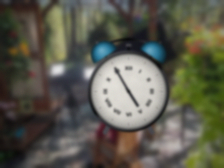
4 h 55 min
